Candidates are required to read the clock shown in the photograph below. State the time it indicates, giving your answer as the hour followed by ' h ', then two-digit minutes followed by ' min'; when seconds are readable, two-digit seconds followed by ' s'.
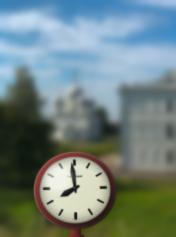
7 h 59 min
